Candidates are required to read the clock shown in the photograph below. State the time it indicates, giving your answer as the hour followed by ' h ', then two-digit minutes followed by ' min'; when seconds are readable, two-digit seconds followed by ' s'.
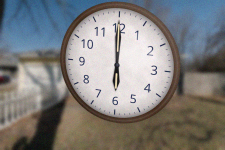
6 h 00 min
